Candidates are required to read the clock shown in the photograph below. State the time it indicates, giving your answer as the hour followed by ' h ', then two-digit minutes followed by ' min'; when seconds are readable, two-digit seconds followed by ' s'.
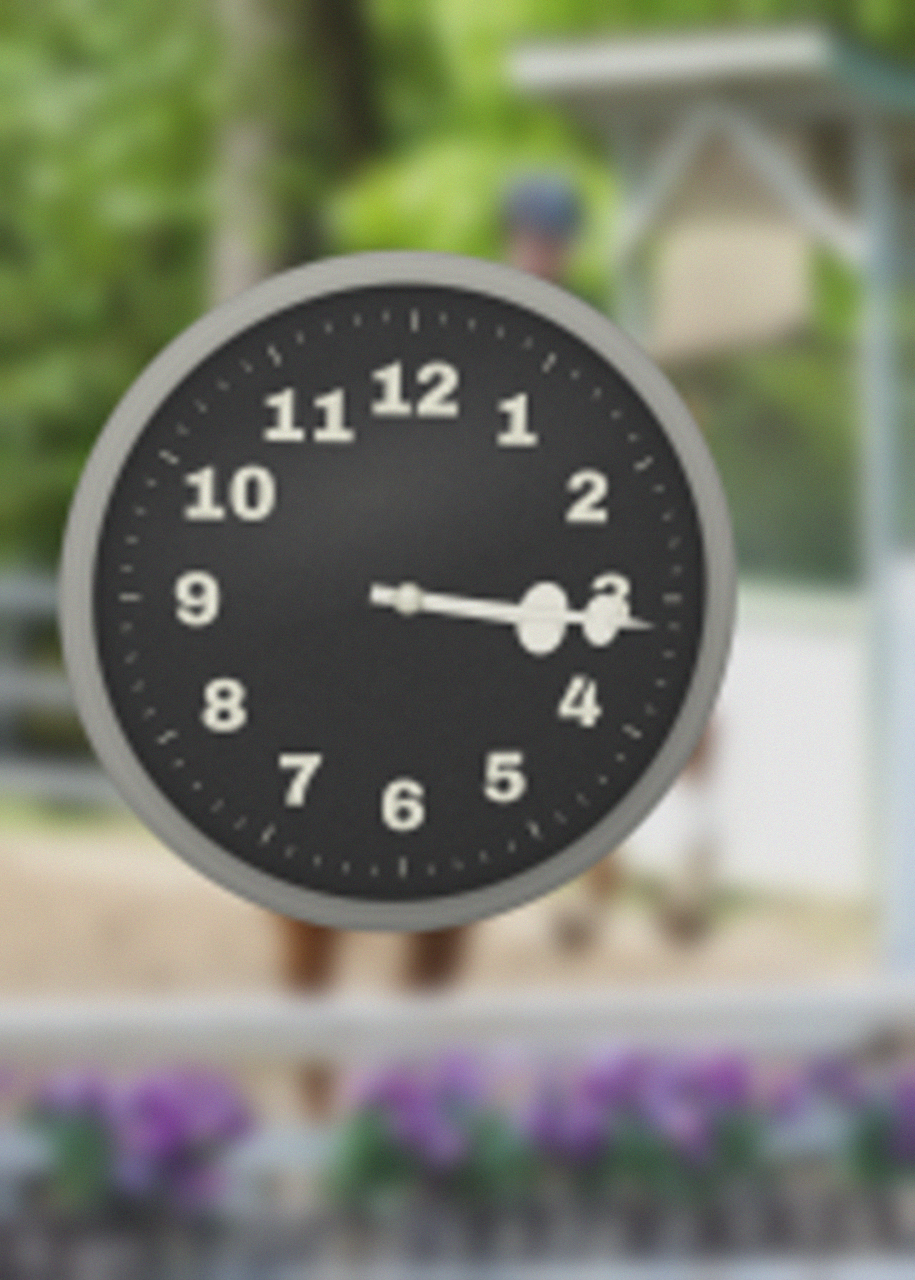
3 h 16 min
